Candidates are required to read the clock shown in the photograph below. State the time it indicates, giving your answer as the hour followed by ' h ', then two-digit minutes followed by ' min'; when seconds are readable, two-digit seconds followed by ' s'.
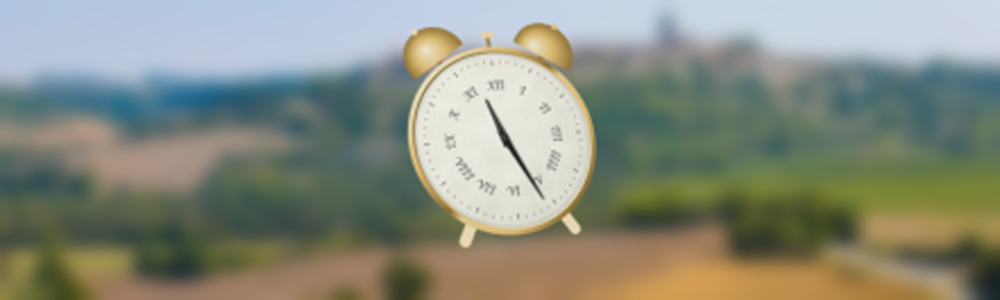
11 h 26 min
